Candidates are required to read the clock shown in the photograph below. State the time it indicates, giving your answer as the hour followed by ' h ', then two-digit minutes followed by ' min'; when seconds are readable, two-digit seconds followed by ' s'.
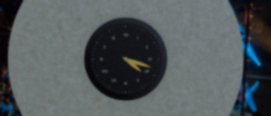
4 h 18 min
